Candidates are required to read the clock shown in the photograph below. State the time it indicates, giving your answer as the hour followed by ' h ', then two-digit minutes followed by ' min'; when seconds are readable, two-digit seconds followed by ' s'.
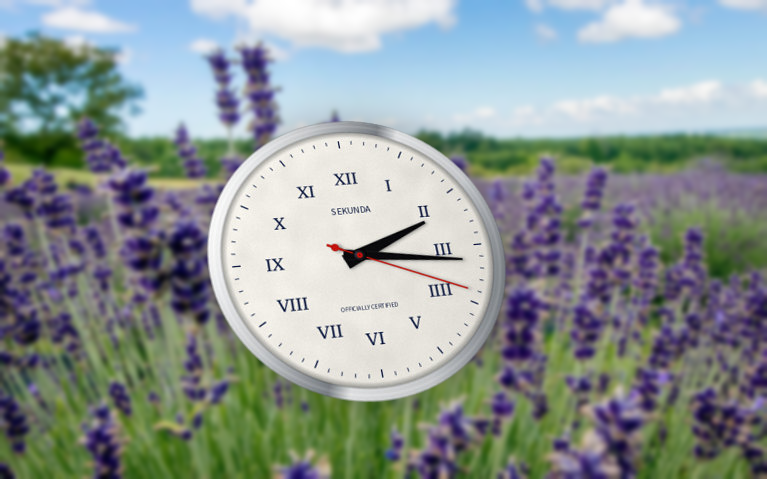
2 h 16 min 19 s
